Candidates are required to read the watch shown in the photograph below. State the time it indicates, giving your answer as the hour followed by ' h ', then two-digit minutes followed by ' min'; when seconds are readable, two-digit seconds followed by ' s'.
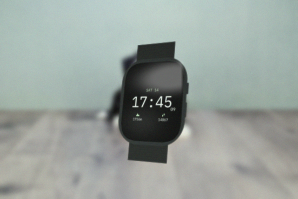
17 h 45 min
